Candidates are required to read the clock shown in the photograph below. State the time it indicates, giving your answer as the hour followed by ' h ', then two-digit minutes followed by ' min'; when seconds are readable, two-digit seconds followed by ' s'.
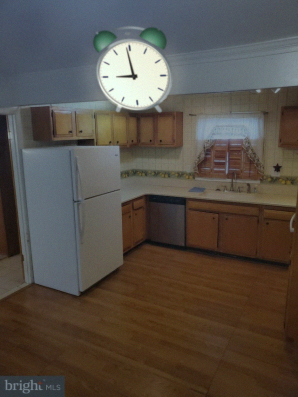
8 h 59 min
